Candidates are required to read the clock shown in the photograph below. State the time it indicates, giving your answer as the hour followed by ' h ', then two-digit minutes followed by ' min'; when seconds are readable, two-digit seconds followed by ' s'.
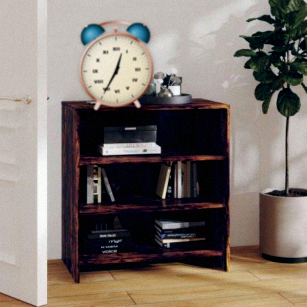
12 h 35 min
